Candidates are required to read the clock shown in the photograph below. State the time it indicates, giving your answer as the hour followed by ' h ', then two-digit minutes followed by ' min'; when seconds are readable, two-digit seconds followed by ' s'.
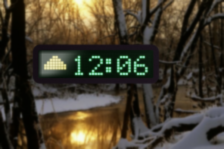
12 h 06 min
